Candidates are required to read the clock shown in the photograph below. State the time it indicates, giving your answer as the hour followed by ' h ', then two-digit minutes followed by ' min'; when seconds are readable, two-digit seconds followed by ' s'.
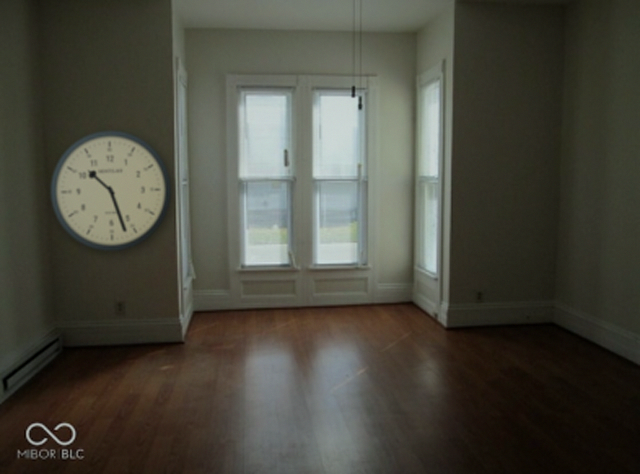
10 h 27 min
